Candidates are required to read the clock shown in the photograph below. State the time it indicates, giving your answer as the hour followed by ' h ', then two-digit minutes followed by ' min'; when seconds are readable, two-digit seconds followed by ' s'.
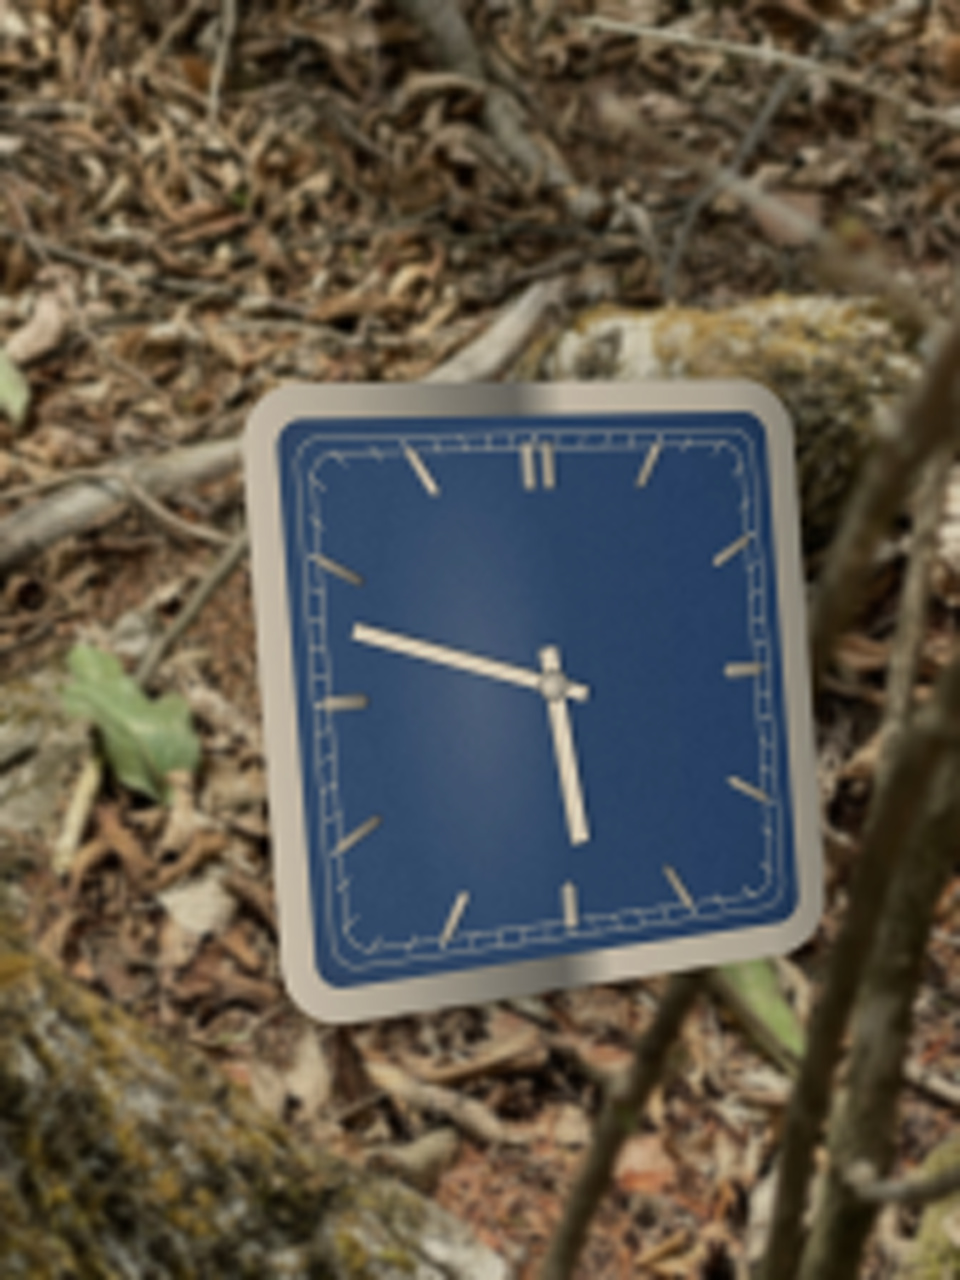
5 h 48 min
